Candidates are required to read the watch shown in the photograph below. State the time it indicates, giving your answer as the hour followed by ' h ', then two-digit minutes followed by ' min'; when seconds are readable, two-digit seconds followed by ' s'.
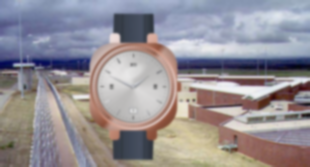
1 h 49 min
